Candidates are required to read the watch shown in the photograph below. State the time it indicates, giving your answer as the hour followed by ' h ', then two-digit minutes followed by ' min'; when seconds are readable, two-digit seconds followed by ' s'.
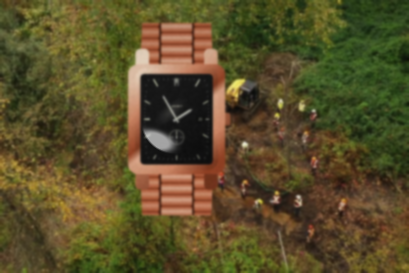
1 h 55 min
